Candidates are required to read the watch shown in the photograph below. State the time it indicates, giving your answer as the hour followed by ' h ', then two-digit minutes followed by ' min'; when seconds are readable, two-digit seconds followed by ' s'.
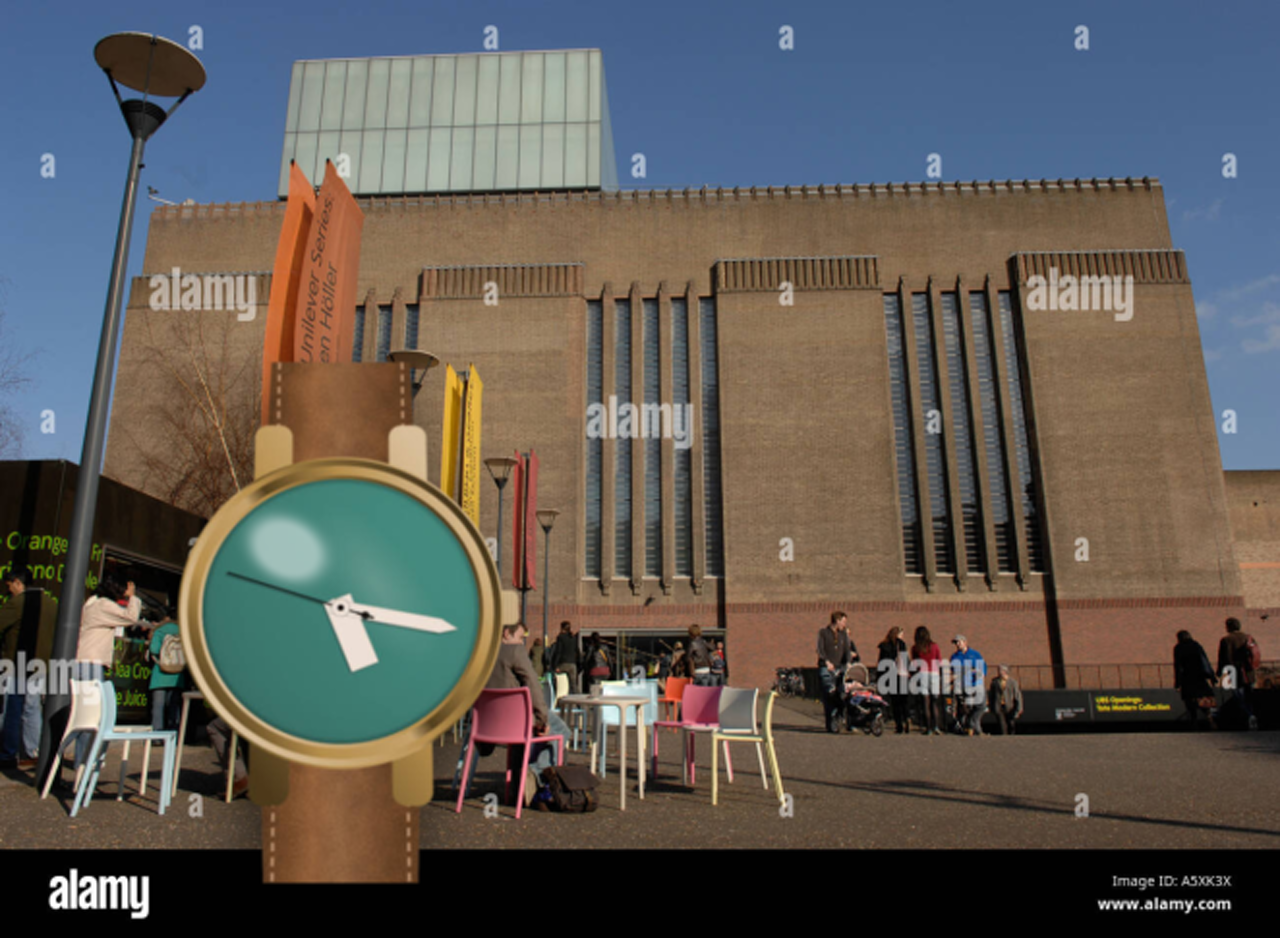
5 h 16 min 48 s
